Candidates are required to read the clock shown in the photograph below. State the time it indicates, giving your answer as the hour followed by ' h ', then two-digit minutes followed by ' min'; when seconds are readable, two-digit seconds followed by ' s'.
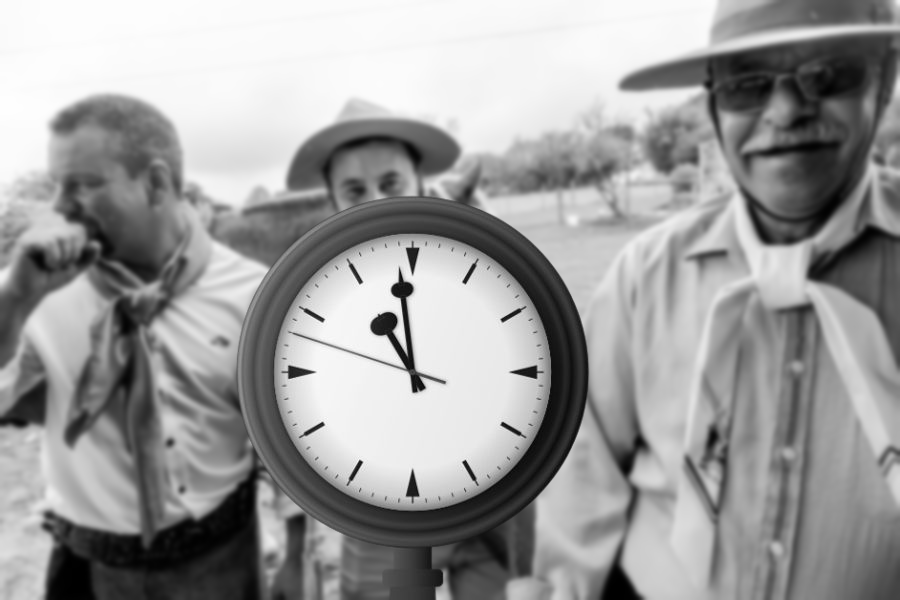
10 h 58 min 48 s
